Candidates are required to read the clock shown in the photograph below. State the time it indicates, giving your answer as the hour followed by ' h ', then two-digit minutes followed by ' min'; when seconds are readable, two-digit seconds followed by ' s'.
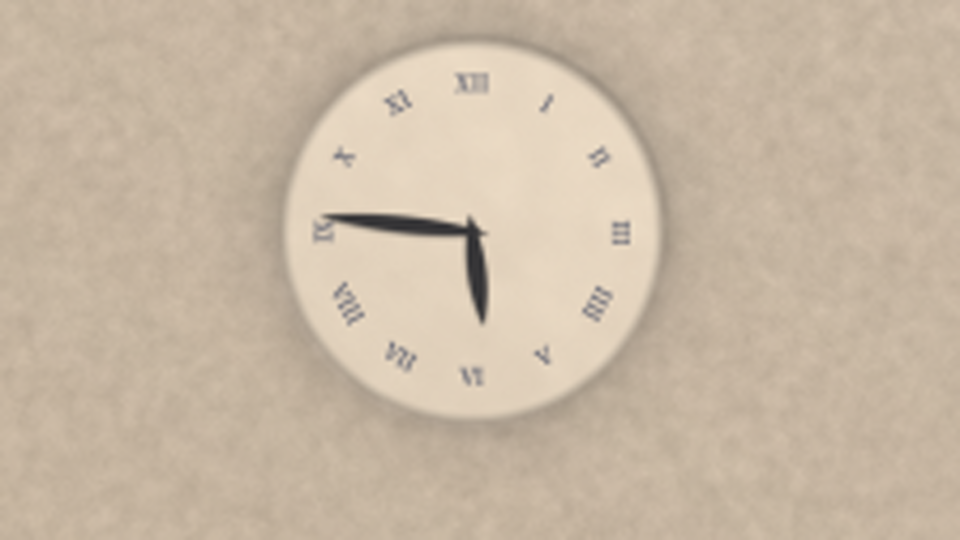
5 h 46 min
